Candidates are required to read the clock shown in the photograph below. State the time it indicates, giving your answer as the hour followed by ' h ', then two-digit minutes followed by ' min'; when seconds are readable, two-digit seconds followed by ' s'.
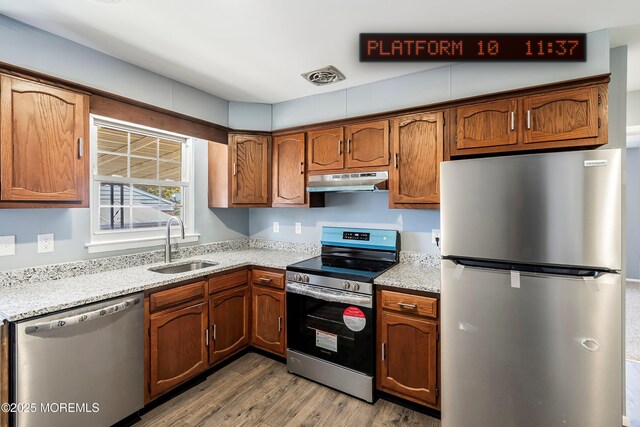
11 h 37 min
